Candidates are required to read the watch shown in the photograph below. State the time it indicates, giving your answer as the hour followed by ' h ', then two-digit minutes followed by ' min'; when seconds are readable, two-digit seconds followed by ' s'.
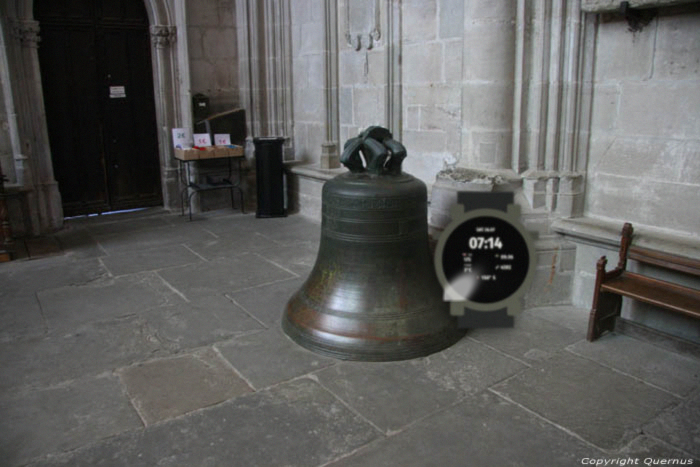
7 h 14 min
